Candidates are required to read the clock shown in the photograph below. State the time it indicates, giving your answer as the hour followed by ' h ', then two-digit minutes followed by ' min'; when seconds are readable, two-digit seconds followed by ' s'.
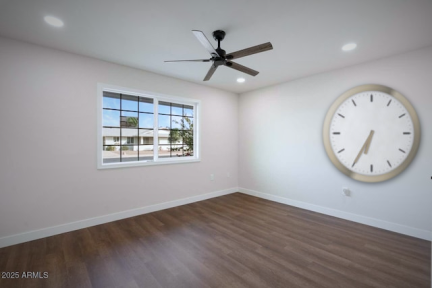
6 h 35 min
